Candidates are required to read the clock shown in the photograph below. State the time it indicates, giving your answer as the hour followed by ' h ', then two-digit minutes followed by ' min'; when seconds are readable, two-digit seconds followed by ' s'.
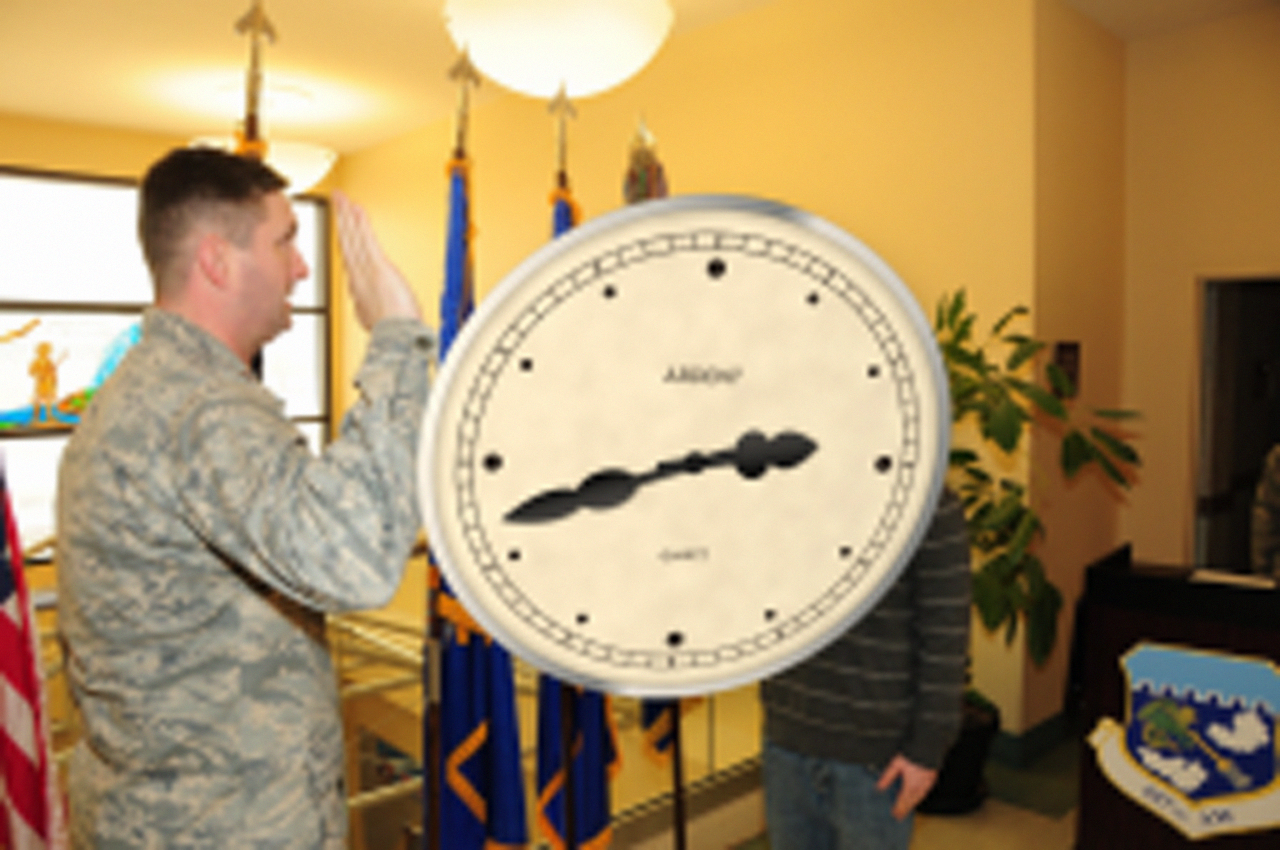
2 h 42 min
